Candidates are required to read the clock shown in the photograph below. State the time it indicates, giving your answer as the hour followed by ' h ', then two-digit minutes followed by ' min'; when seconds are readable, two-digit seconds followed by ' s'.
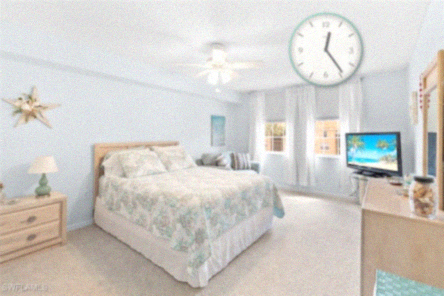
12 h 24 min
